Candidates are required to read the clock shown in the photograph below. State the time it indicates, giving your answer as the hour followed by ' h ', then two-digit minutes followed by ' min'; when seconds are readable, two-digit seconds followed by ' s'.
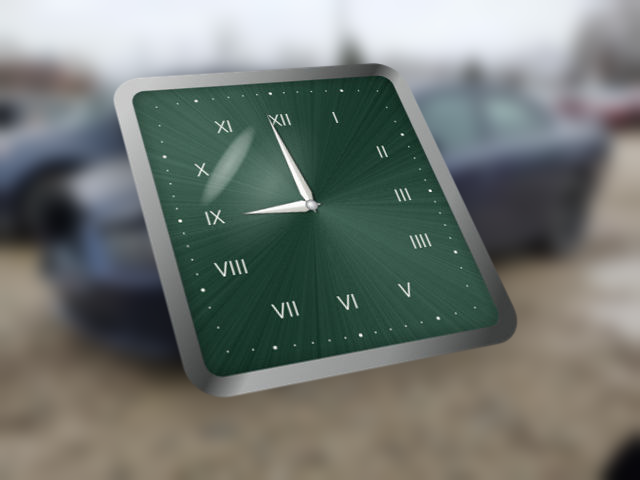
8 h 59 min
